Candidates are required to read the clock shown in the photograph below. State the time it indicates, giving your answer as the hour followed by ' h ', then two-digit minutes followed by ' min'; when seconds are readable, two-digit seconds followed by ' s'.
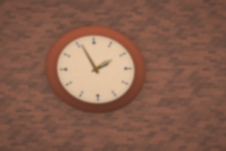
1 h 56 min
